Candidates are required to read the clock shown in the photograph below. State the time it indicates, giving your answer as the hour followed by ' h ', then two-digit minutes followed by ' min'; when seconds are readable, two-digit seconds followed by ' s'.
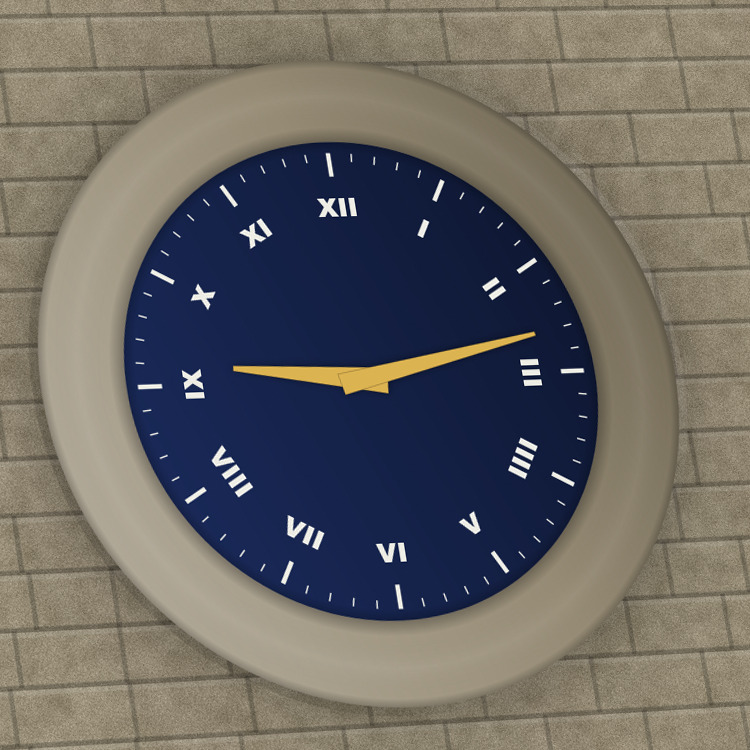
9 h 13 min
